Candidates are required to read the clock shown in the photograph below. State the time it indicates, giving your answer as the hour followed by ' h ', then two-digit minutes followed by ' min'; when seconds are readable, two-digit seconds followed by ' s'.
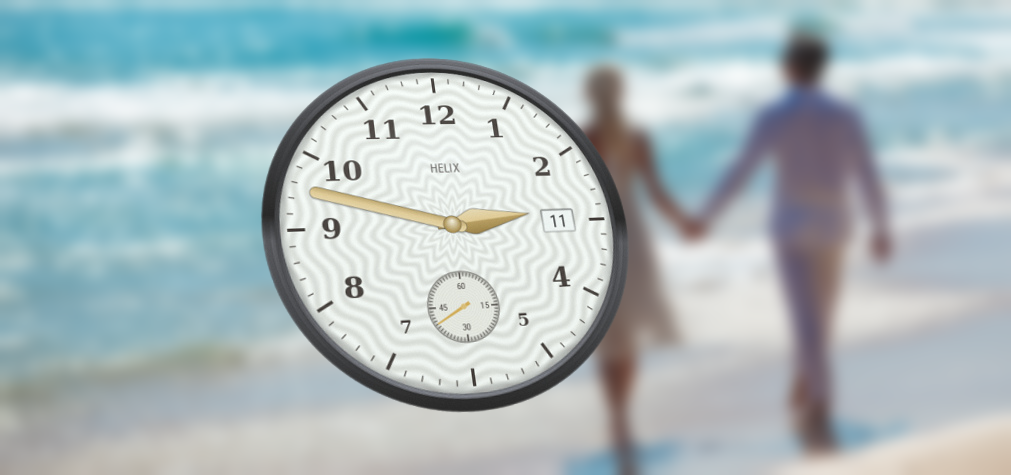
2 h 47 min 40 s
